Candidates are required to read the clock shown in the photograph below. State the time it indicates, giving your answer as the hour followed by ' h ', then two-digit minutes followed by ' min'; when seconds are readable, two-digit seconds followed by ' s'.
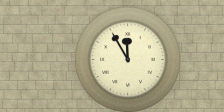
11 h 55 min
